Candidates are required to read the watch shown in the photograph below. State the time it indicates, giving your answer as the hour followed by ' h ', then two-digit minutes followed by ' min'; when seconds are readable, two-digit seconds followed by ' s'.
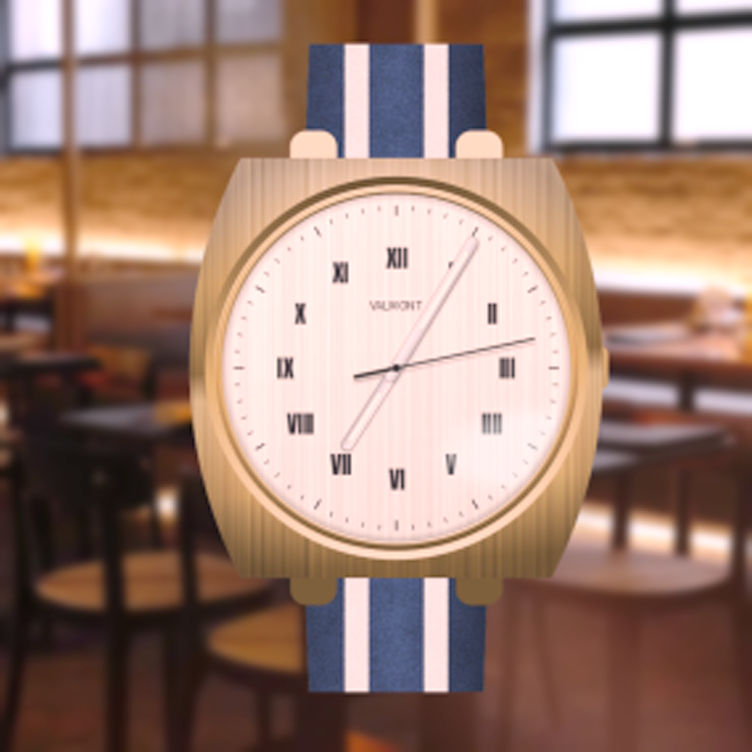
7 h 05 min 13 s
